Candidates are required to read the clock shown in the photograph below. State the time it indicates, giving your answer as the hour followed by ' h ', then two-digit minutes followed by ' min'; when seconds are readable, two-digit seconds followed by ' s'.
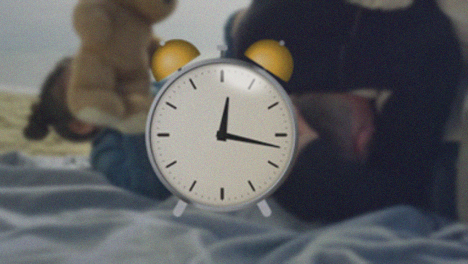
12 h 17 min
